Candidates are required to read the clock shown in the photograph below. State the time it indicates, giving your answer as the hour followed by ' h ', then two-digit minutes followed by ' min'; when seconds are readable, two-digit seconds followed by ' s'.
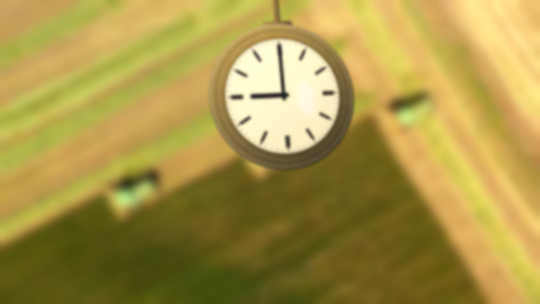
9 h 00 min
